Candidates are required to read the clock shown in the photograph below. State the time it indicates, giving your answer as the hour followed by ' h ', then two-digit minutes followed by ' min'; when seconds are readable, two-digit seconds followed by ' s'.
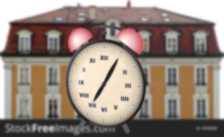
7 h 05 min
